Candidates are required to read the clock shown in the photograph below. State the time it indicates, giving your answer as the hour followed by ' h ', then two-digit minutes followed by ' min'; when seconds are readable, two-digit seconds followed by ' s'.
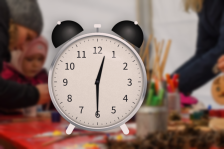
12 h 30 min
